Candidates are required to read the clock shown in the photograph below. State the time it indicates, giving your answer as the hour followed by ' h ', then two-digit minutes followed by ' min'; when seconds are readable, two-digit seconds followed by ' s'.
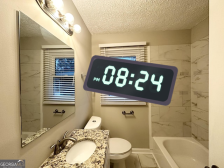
8 h 24 min
